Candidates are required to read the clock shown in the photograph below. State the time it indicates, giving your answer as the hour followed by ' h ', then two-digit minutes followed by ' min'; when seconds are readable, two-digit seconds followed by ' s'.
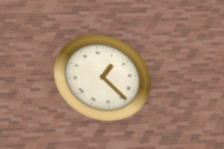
1 h 24 min
